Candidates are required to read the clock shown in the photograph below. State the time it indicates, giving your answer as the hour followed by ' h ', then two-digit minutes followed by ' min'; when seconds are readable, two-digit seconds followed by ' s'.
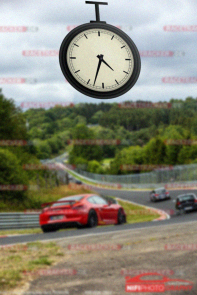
4 h 33 min
